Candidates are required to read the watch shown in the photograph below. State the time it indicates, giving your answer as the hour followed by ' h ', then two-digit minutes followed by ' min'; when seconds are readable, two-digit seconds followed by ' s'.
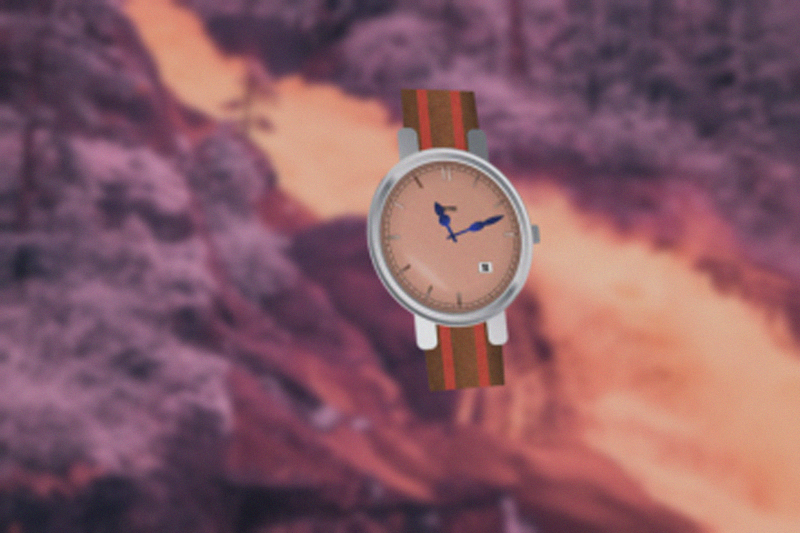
11 h 12 min
